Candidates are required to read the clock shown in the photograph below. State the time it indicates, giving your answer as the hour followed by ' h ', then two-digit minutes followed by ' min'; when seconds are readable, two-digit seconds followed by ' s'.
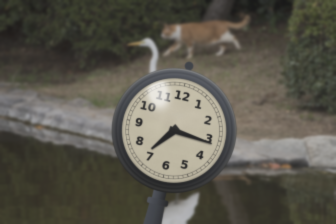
7 h 16 min
